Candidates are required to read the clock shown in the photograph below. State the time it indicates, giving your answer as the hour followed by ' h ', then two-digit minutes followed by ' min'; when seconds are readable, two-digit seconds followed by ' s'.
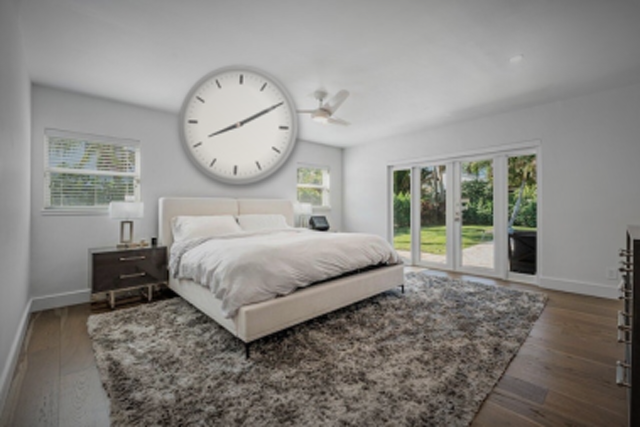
8 h 10 min
